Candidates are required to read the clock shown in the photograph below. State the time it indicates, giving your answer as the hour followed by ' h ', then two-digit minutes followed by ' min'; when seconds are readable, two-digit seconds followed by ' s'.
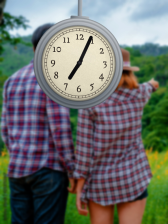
7 h 04 min
